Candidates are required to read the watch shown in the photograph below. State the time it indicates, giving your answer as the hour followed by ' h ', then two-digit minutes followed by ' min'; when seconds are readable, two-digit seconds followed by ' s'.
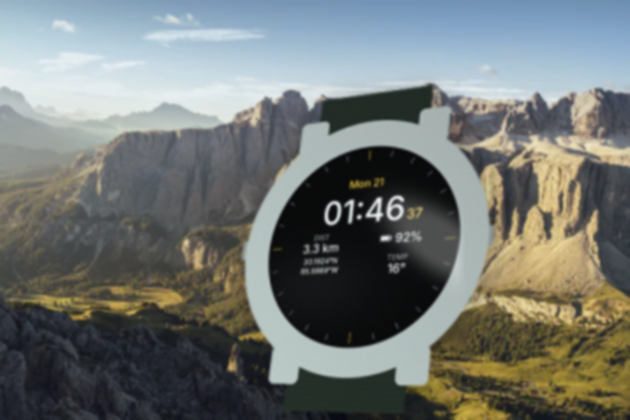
1 h 46 min
